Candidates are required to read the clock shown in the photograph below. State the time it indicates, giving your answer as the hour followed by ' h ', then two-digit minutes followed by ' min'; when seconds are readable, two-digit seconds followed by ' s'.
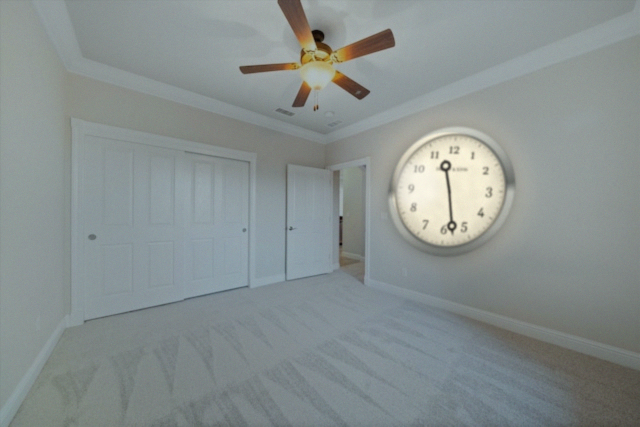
11 h 28 min
